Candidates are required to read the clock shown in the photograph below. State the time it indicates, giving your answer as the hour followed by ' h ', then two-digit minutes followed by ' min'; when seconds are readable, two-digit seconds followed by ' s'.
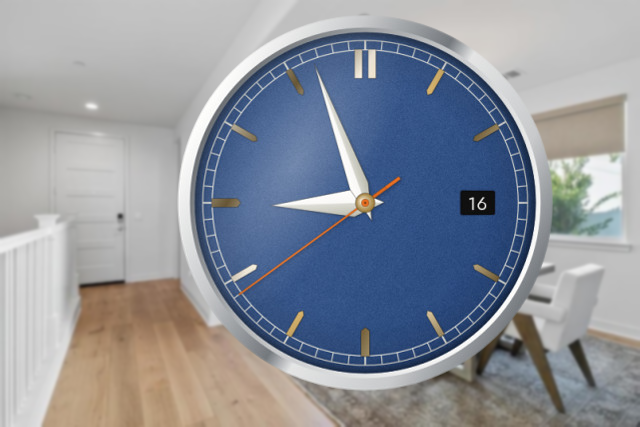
8 h 56 min 39 s
